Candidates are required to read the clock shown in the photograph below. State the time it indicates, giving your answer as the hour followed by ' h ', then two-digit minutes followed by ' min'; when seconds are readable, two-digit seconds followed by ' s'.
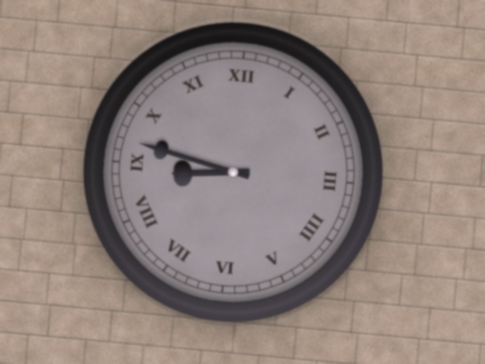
8 h 47 min
